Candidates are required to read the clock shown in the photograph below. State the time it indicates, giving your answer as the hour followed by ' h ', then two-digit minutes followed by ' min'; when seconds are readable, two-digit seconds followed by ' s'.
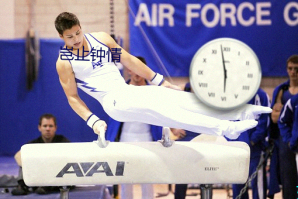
5 h 58 min
